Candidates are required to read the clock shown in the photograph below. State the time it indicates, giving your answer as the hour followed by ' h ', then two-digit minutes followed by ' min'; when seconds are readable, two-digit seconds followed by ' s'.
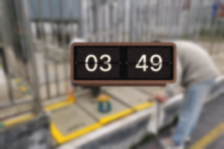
3 h 49 min
